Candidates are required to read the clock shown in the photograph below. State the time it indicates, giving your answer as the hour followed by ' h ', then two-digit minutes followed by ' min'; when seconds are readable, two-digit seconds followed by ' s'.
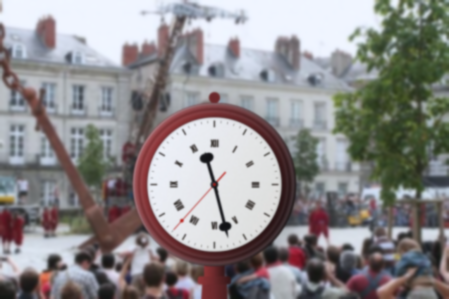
11 h 27 min 37 s
